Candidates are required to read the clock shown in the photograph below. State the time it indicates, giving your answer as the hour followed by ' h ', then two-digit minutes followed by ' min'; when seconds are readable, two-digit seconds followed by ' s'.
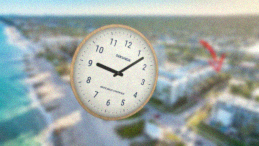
9 h 07 min
